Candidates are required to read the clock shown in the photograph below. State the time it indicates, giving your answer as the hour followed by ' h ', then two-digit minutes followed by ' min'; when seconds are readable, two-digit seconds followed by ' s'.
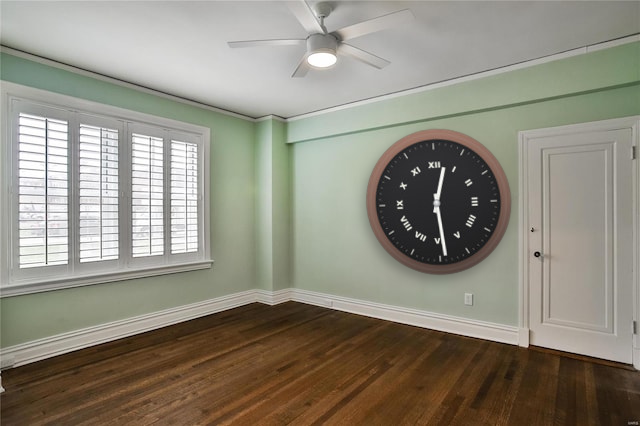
12 h 29 min
